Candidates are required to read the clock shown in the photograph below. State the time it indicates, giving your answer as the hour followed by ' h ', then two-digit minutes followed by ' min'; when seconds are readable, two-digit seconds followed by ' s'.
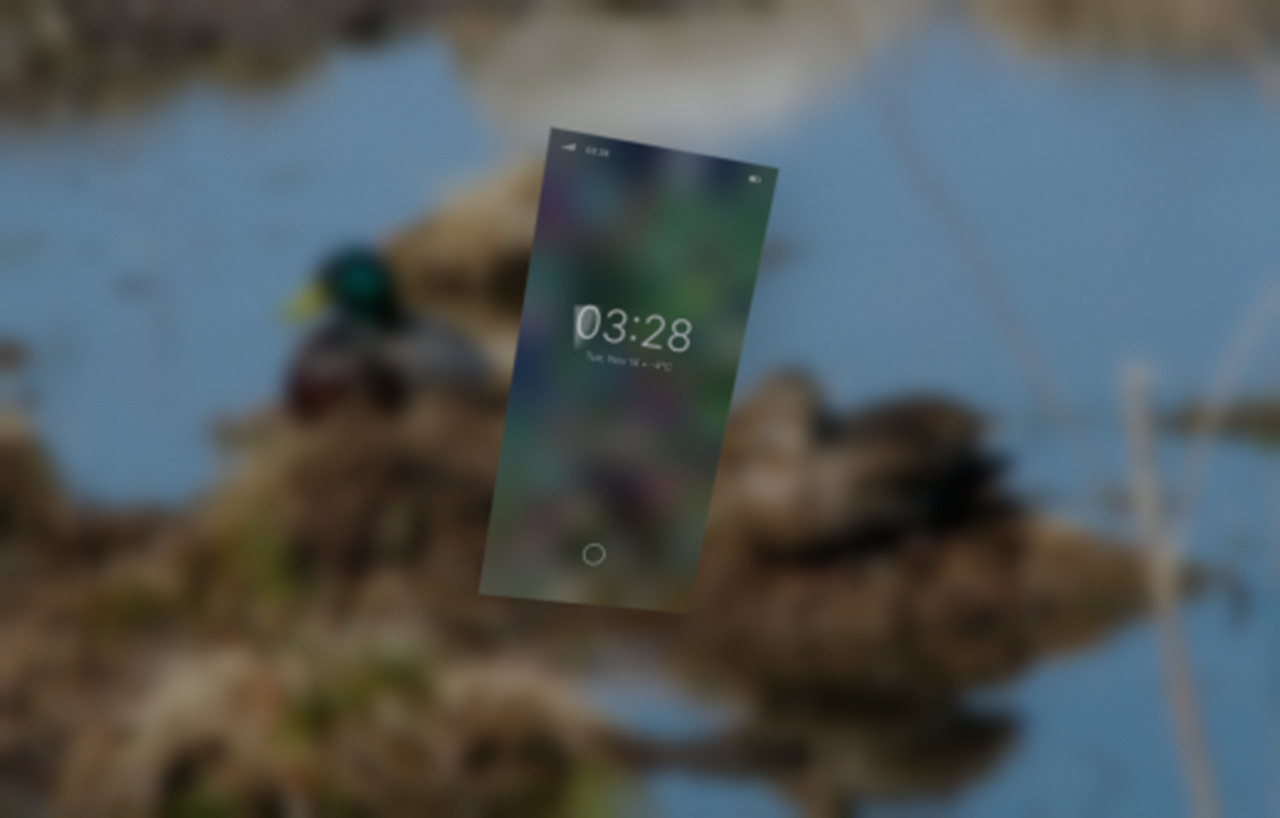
3 h 28 min
